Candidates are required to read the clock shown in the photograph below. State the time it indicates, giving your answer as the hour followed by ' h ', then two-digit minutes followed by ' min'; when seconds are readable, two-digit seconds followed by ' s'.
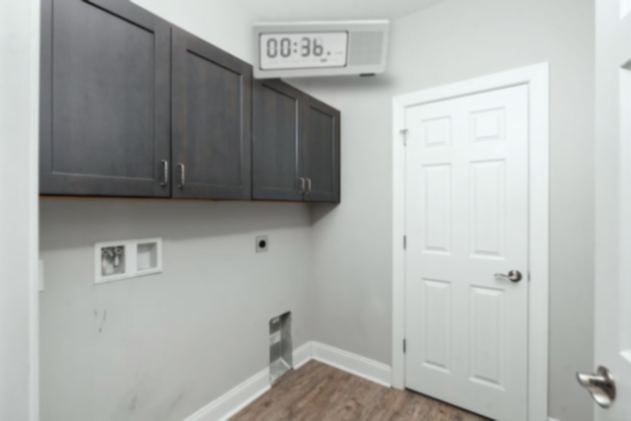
0 h 36 min
